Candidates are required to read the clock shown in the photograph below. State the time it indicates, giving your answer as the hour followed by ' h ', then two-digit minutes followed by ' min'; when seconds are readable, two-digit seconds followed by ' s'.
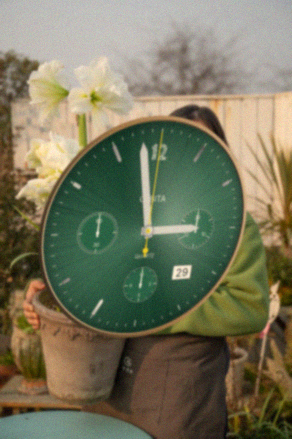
2 h 58 min
